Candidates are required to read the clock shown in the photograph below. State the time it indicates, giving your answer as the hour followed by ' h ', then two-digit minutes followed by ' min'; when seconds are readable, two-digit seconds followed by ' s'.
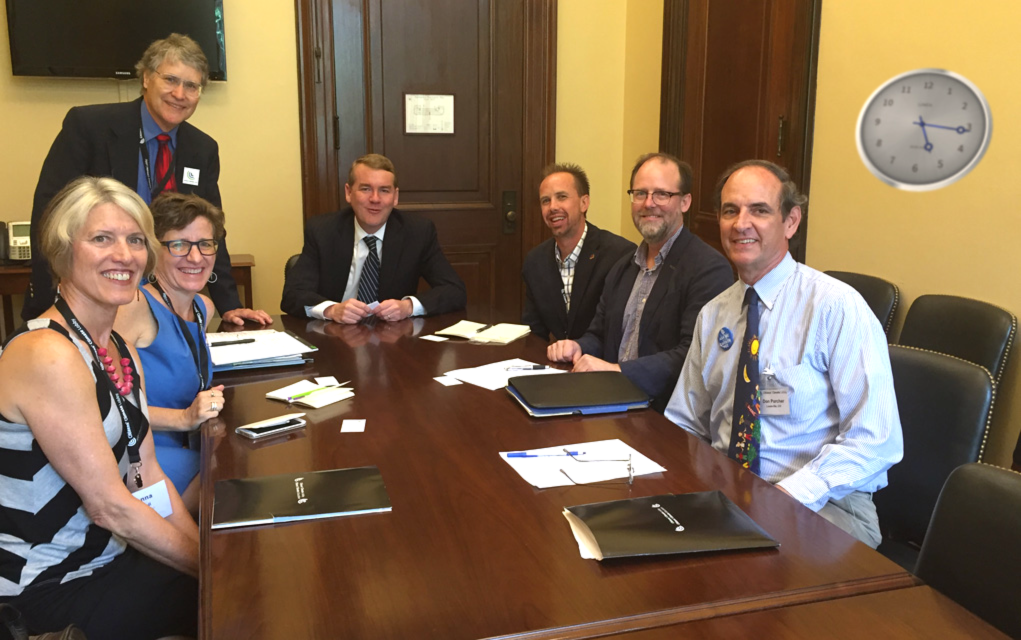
5 h 16 min
